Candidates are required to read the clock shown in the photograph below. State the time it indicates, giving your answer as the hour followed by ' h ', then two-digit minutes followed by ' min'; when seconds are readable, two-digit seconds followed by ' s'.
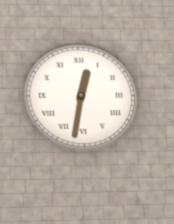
12 h 32 min
